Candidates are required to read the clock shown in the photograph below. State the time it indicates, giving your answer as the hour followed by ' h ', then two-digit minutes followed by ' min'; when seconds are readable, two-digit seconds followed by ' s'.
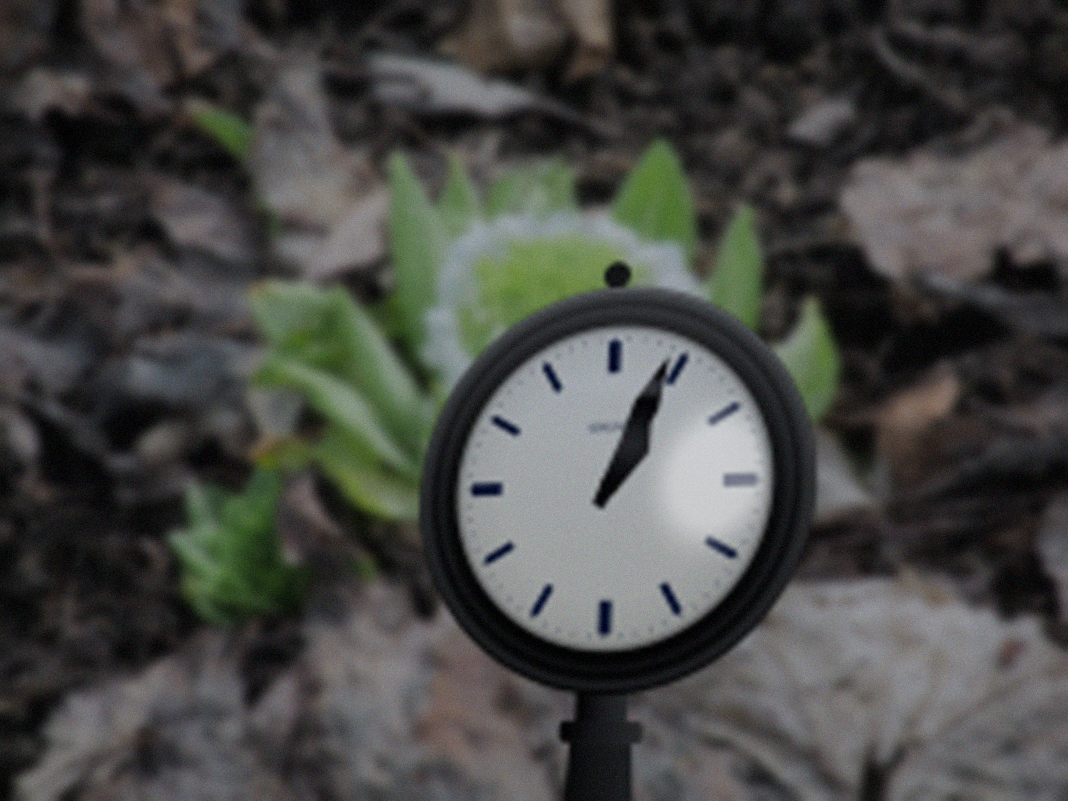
1 h 04 min
